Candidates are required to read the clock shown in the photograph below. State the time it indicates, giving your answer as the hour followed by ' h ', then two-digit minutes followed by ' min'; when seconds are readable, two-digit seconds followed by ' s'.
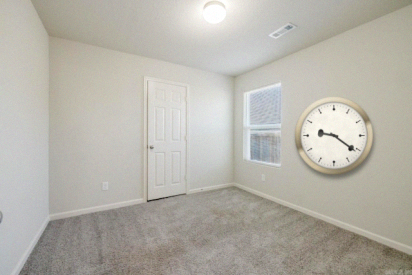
9 h 21 min
